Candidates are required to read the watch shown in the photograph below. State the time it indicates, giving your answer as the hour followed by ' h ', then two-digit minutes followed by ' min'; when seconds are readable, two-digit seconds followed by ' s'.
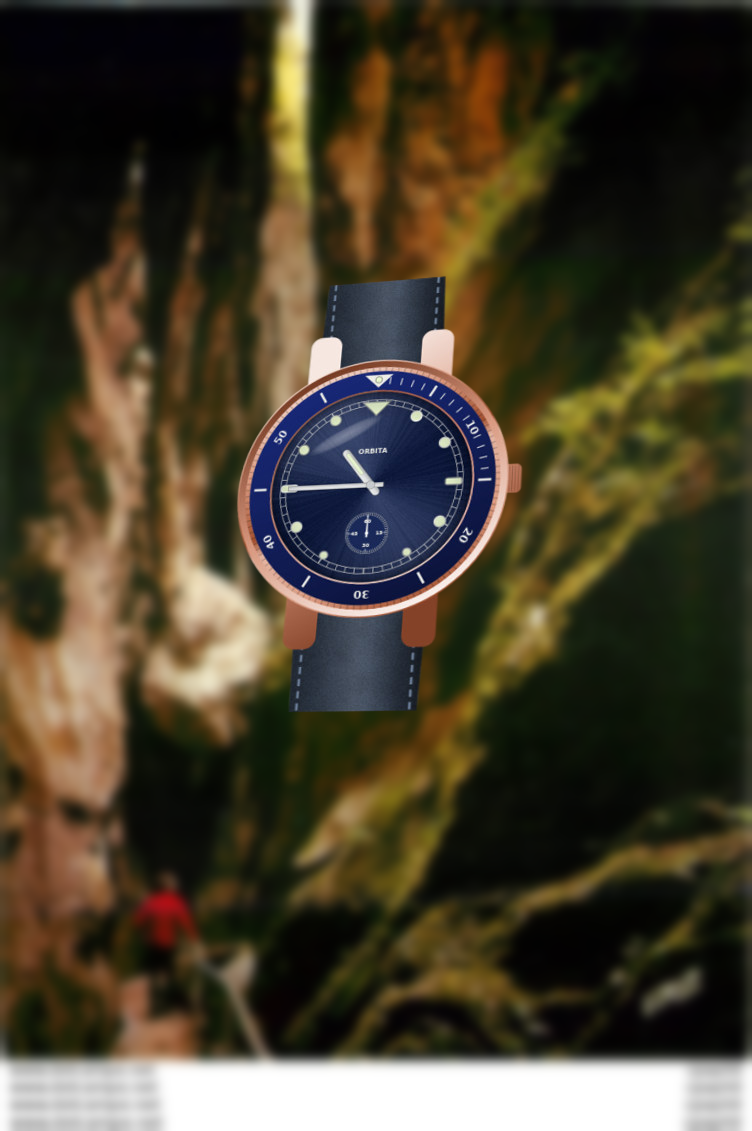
10 h 45 min
